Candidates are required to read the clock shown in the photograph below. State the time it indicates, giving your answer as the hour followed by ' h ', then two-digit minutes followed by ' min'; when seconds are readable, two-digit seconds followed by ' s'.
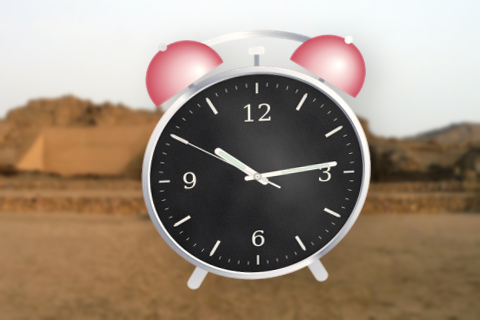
10 h 13 min 50 s
